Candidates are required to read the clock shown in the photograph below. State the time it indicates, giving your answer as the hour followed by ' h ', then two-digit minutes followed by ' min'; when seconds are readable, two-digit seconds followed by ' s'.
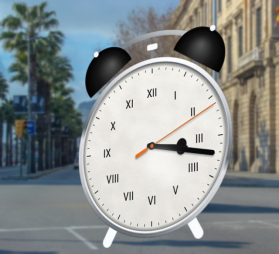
3 h 17 min 11 s
